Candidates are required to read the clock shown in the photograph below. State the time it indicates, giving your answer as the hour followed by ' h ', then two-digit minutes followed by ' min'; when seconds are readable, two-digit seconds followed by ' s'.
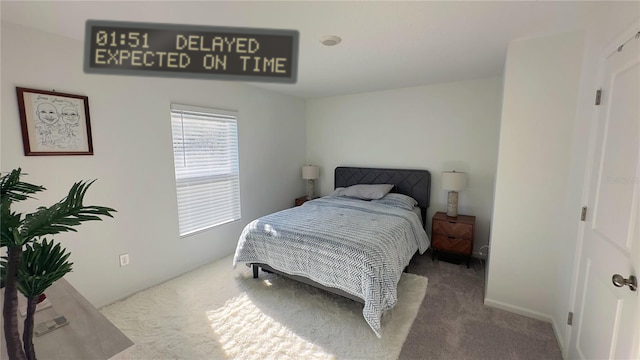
1 h 51 min
